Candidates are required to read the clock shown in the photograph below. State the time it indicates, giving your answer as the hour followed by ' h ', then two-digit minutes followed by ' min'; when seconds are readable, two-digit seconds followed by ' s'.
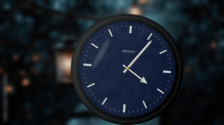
4 h 06 min
